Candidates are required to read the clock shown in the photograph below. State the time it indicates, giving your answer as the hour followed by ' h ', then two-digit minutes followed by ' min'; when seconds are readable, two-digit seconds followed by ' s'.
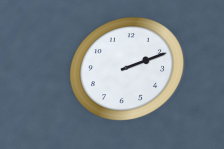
2 h 11 min
